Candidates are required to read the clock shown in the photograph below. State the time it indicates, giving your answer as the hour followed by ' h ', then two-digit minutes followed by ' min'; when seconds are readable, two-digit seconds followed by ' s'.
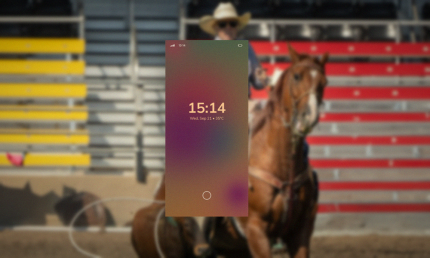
15 h 14 min
